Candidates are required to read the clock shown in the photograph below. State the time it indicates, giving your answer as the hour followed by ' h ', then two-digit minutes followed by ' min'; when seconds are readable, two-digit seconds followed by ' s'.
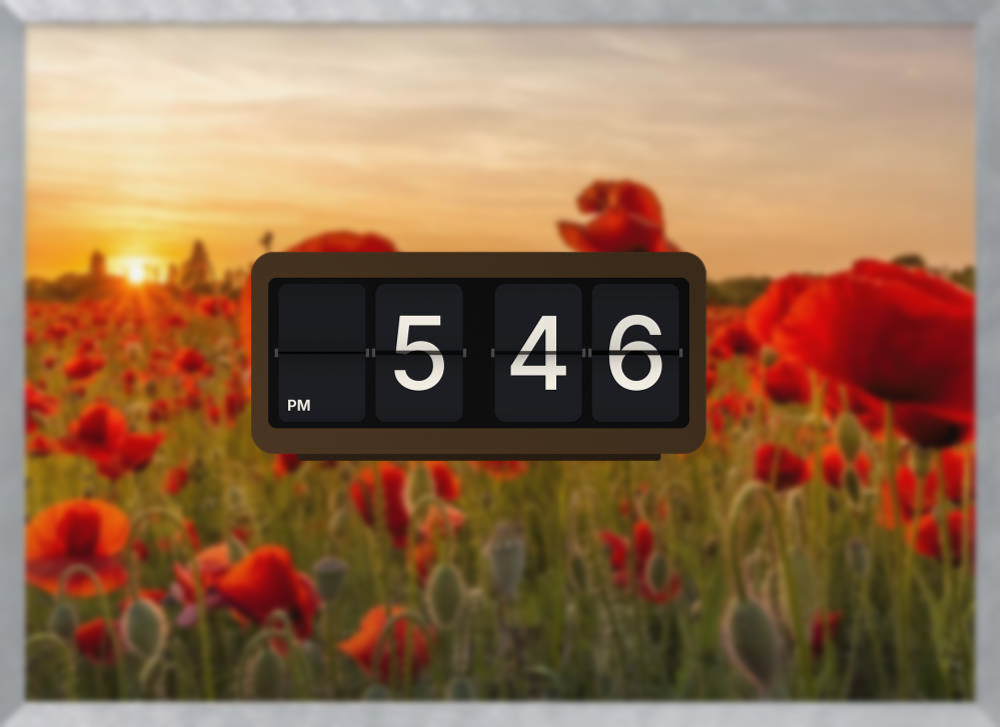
5 h 46 min
